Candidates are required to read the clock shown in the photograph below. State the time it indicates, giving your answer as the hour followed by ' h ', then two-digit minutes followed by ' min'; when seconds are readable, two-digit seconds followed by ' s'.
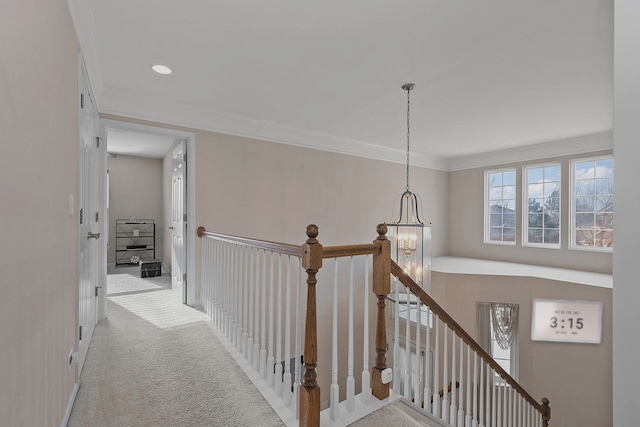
3 h 15 min
